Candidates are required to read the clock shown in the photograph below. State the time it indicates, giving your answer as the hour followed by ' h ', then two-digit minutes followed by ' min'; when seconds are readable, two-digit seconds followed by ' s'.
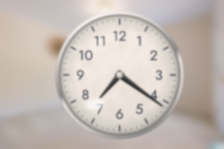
7 h 21 min
